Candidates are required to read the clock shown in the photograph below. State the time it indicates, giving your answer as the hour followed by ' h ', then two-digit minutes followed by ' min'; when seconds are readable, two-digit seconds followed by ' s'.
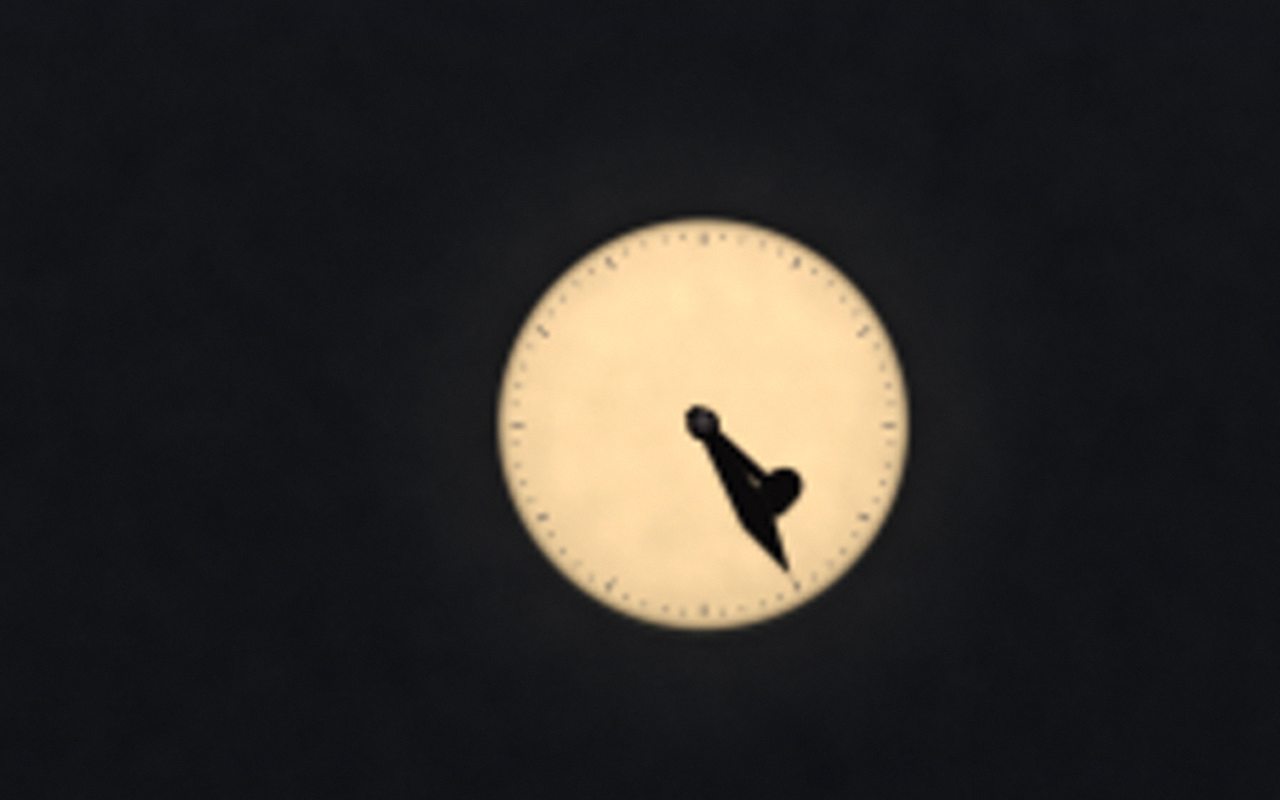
4 h 25 min
